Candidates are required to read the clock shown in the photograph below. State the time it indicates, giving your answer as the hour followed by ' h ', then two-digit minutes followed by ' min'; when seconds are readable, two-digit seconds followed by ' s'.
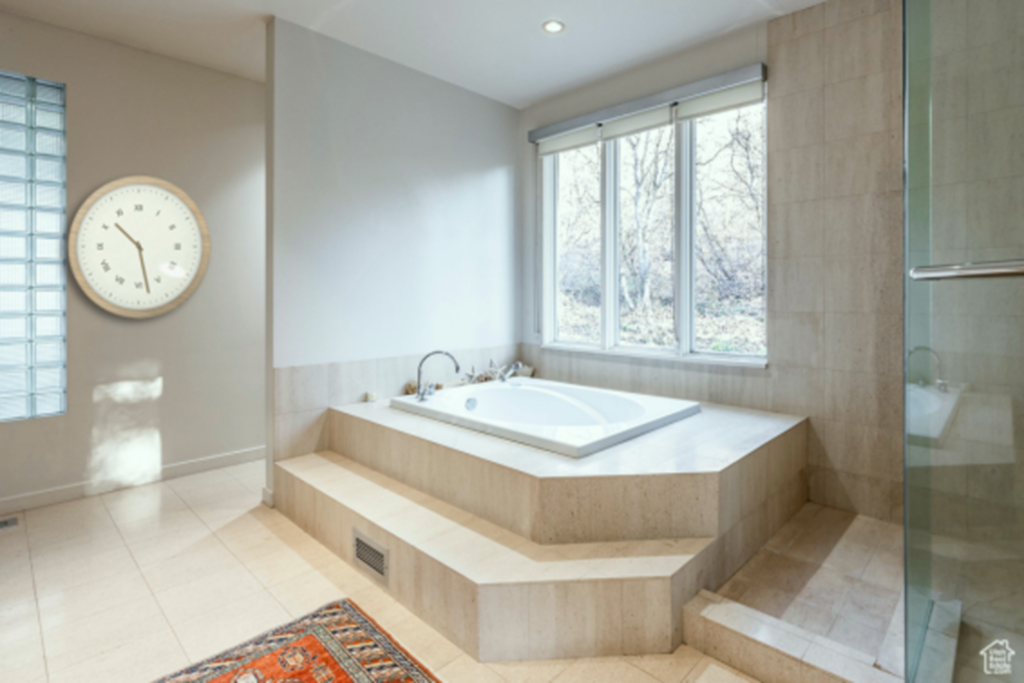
10 h 28 min
